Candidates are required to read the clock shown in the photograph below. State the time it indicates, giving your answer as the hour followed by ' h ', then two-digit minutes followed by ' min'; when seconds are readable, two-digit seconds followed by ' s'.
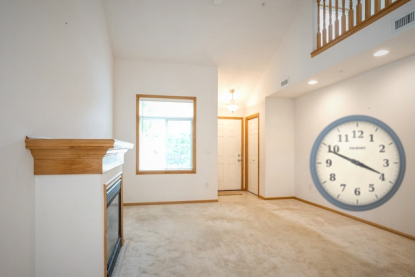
3 h 49 min
